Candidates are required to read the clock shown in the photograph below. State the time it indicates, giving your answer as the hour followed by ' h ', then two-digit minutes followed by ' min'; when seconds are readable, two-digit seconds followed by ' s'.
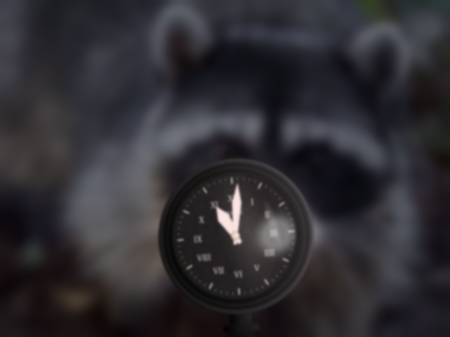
11 h 01 min
